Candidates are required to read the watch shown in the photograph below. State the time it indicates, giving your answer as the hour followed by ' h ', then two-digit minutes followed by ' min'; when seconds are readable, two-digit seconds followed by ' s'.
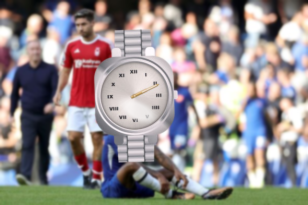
2 h 11 min
